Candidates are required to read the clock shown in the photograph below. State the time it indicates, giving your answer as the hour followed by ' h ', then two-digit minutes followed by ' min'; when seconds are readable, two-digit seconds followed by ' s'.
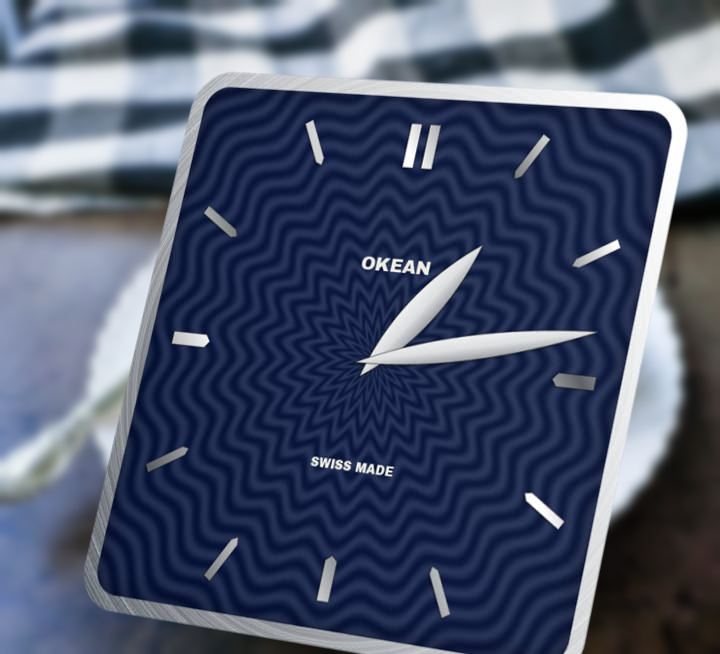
1 h 13 min
